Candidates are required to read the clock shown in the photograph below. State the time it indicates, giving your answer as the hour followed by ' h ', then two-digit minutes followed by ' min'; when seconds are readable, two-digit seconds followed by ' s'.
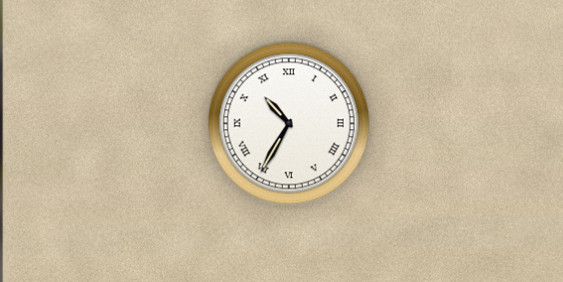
10 h 35 min
